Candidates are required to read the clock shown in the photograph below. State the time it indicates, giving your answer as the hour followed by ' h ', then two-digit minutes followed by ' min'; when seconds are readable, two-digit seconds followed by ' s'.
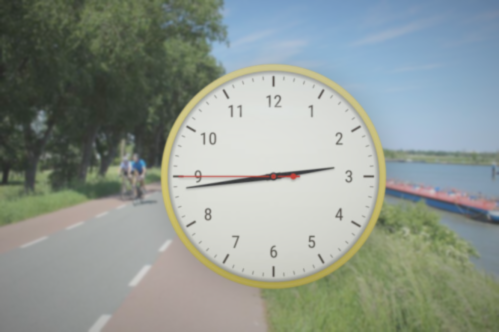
2 h 43 min 45 s
